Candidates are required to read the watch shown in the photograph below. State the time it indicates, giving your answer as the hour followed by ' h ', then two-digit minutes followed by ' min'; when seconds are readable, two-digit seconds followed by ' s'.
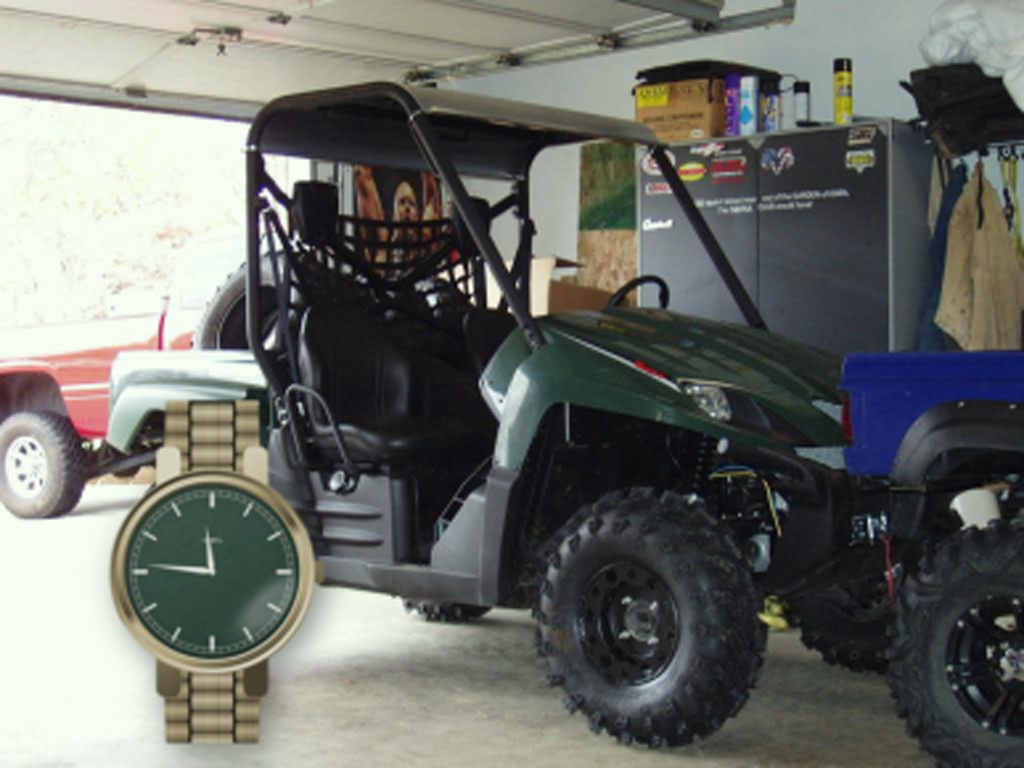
11 h 46 min
